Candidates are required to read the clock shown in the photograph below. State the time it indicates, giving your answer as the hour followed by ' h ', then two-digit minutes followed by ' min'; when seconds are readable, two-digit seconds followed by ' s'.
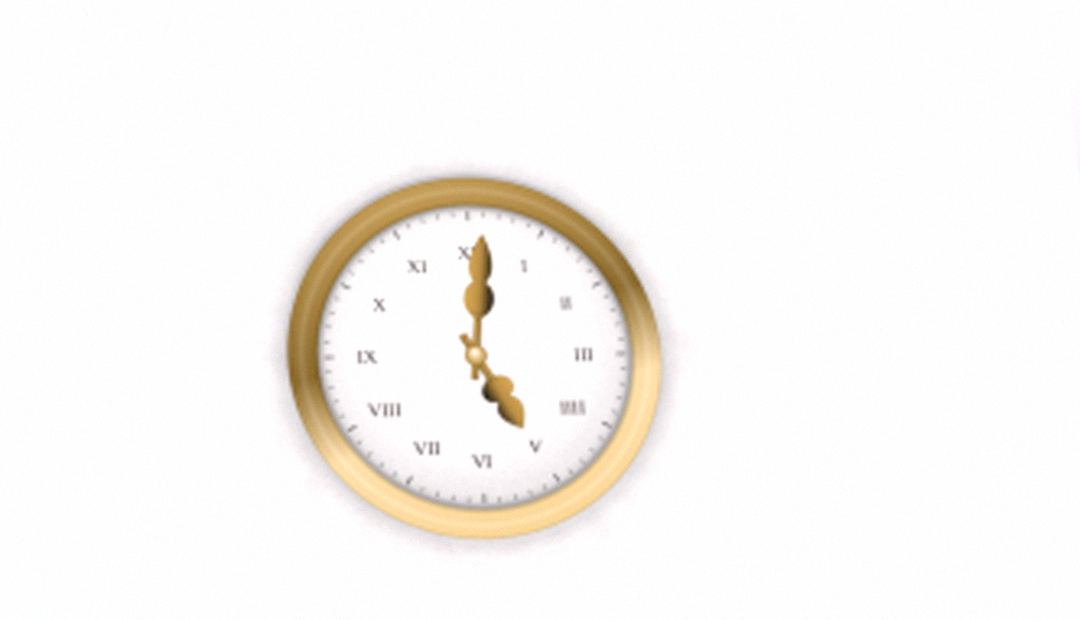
5 h 01 min
